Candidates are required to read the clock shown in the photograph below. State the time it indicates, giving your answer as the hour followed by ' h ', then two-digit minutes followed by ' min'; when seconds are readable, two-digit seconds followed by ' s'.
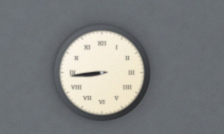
8 h 44 min
